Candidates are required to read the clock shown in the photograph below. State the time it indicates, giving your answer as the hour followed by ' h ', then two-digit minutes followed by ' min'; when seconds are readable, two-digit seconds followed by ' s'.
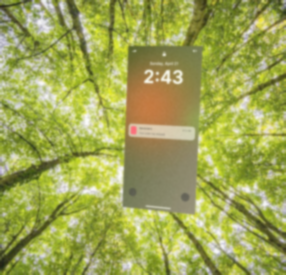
2 h 43 min
